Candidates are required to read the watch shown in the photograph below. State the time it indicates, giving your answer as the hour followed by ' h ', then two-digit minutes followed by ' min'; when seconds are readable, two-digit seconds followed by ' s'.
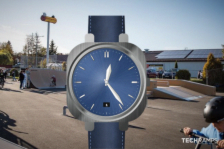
12 h 24 min
